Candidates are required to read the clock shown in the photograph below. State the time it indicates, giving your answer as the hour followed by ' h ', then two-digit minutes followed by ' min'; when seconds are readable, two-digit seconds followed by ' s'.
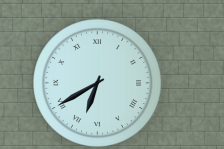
6 h 40 min
